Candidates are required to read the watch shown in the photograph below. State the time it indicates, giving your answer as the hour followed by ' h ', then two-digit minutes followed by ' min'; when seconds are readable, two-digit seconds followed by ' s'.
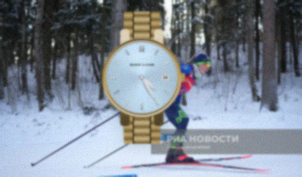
4 h 25 min
